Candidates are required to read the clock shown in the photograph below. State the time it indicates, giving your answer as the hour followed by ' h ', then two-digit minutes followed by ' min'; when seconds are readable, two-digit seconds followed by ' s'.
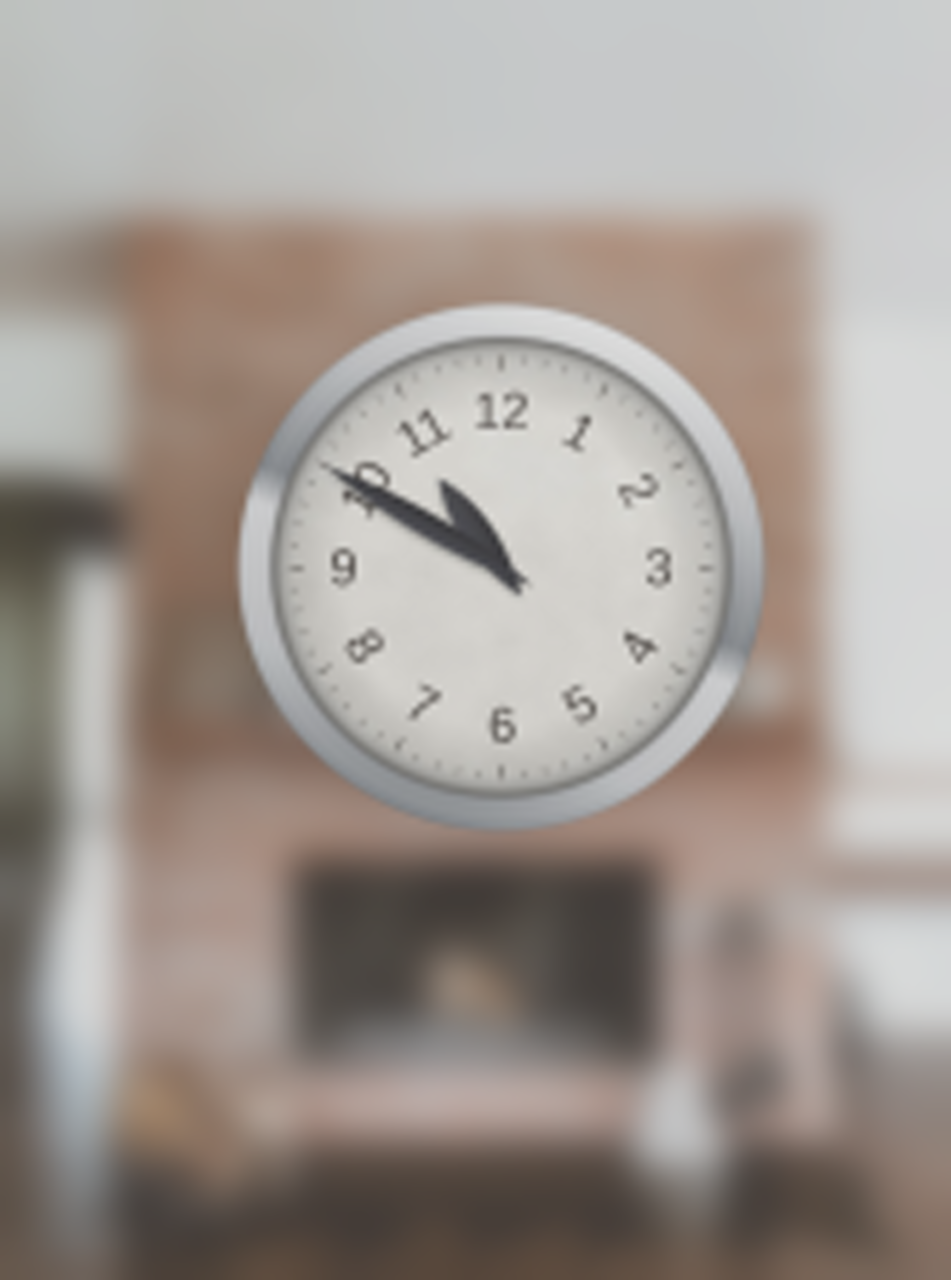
10 h 50 min
